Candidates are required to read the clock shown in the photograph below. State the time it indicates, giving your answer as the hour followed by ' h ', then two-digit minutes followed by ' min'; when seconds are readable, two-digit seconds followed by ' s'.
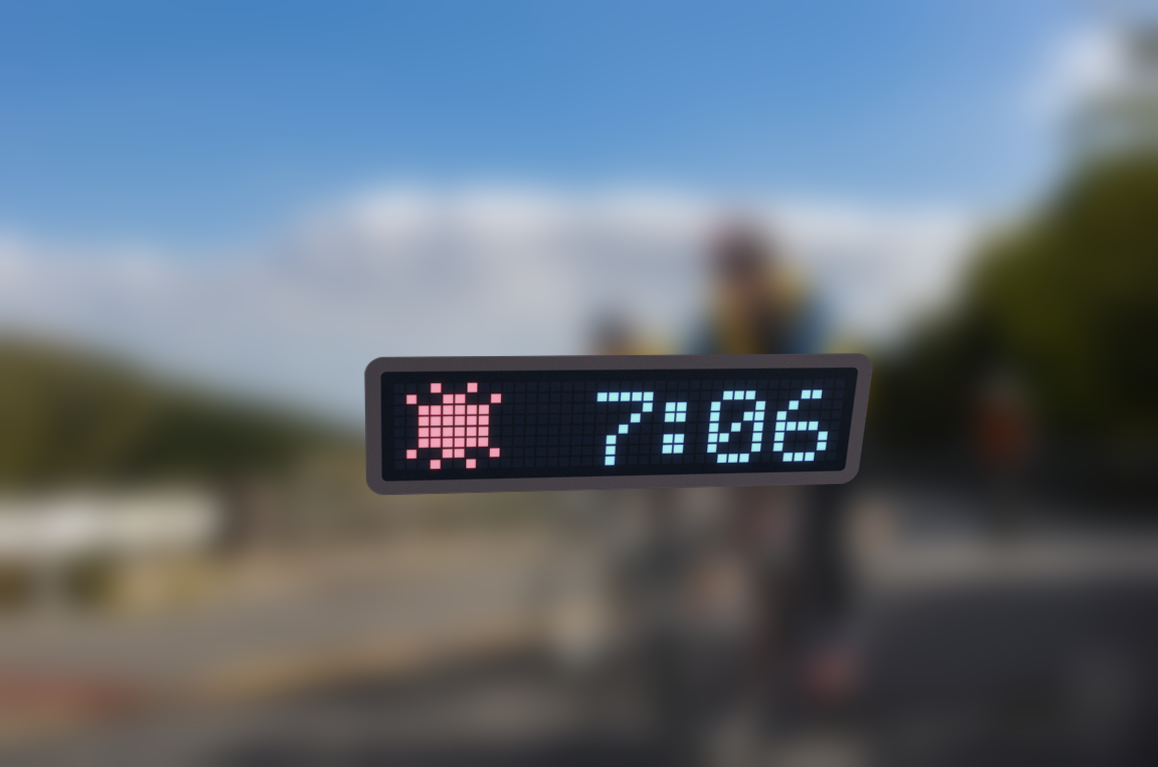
7 h 06 min
